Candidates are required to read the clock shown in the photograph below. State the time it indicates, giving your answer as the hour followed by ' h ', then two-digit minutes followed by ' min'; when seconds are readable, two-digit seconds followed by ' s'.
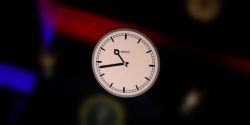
10 h 43 min
